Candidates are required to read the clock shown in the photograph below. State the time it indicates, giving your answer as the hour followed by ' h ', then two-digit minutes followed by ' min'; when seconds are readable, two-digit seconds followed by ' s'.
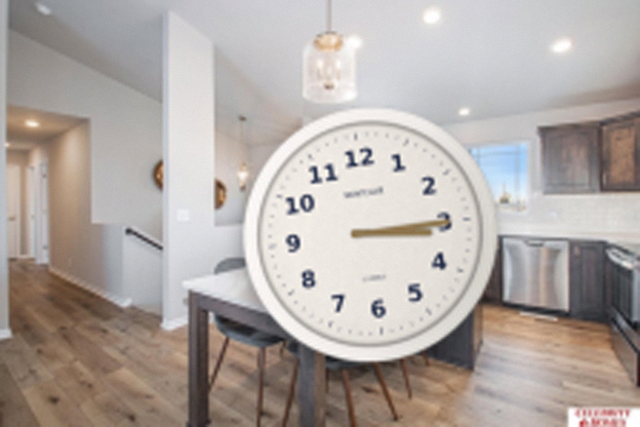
3 h 15 min
